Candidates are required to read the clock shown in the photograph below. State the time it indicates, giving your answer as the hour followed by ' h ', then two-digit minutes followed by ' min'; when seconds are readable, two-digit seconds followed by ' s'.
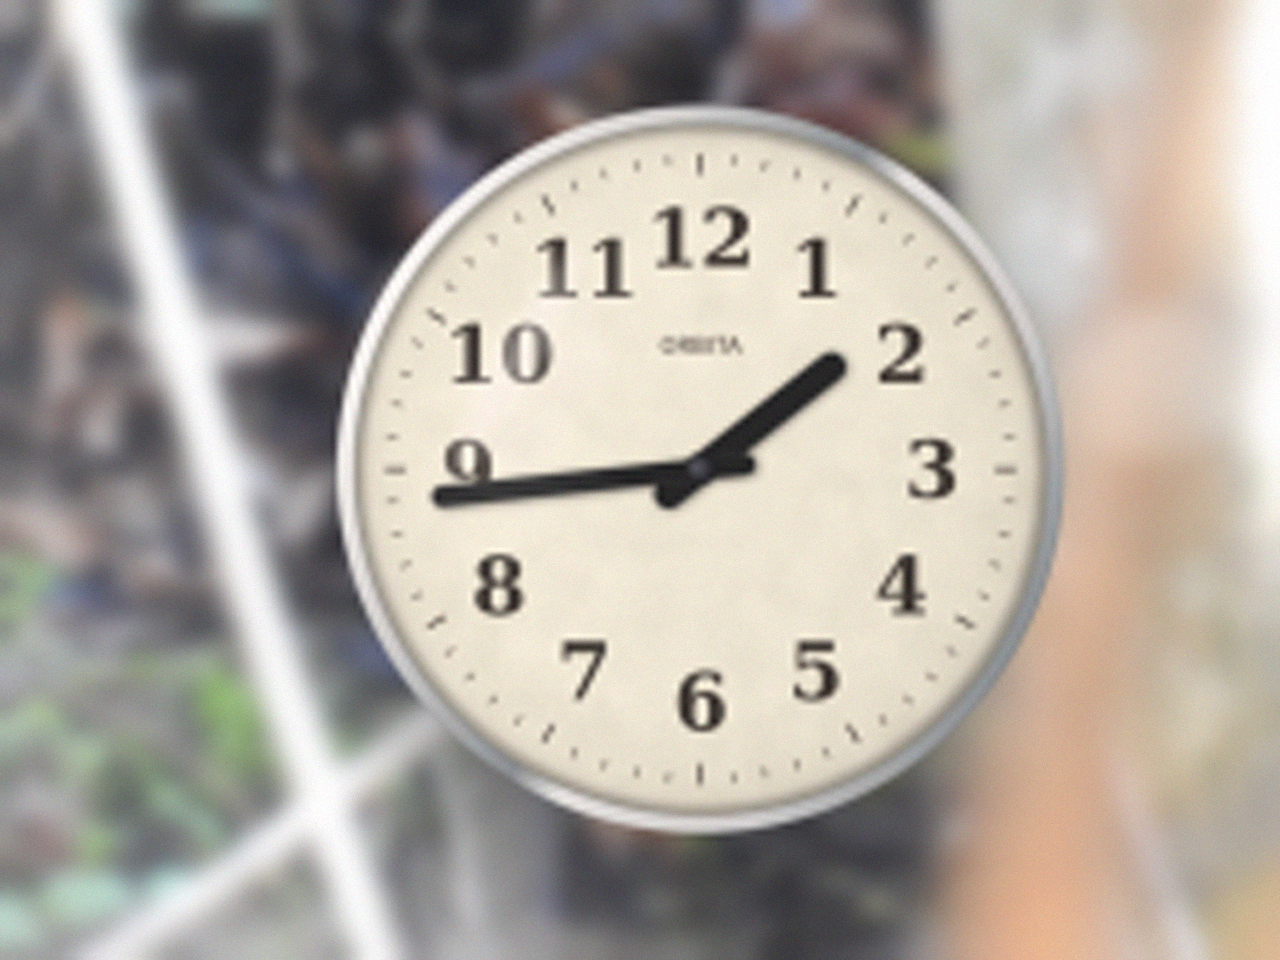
1 h 44 min
